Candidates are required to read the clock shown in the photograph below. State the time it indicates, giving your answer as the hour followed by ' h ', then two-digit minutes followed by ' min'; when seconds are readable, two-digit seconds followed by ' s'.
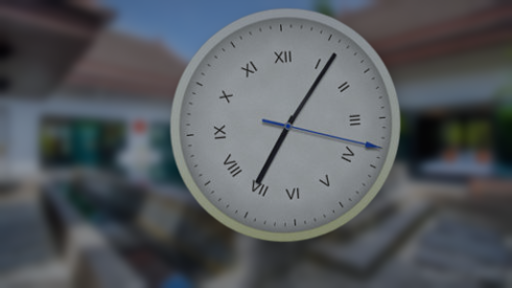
7 h 06 min 18 s
